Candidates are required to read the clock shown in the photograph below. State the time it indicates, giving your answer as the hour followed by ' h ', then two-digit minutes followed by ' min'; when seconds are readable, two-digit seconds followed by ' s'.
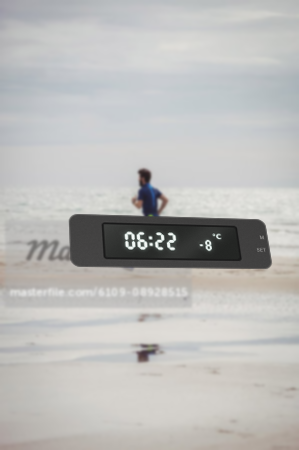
6 h 22 min
